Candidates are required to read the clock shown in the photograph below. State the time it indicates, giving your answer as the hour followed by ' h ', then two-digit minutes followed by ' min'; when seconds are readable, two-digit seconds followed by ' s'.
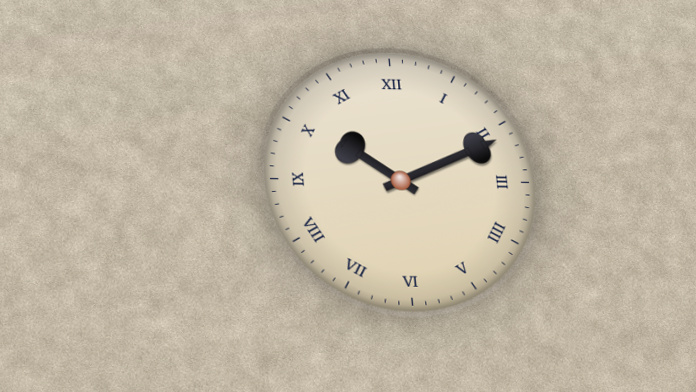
10 h 11 min
